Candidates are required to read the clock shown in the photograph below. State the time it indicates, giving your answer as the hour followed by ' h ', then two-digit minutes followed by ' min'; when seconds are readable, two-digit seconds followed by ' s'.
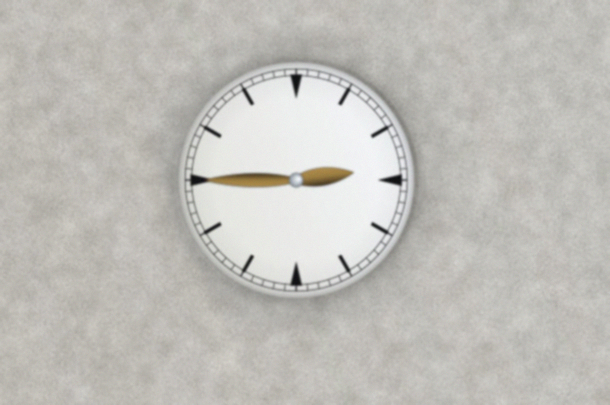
2 h 45 min
